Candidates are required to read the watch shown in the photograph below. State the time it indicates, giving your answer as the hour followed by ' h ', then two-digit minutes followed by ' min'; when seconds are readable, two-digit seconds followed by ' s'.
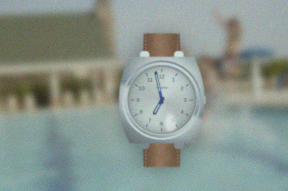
6 h 58 min
